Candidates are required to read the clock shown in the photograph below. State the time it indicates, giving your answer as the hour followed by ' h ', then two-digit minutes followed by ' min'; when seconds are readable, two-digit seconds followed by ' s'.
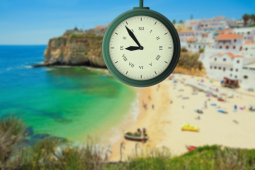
8 h 54 min
